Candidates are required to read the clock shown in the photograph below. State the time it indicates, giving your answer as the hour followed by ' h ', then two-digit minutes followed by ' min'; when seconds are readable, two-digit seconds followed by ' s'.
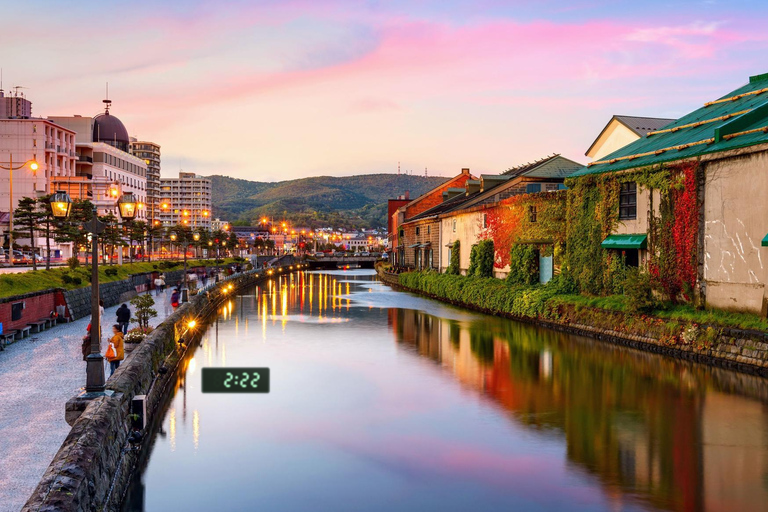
2 h 22 min
